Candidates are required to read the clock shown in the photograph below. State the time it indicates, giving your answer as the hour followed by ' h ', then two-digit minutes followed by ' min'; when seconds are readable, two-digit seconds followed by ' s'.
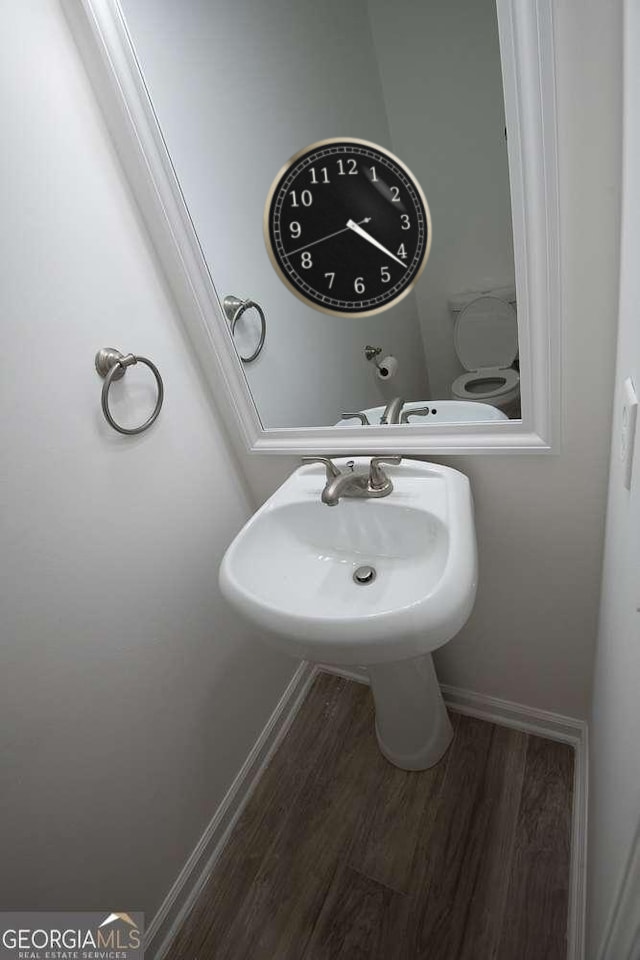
4 h 21 min 42 s
